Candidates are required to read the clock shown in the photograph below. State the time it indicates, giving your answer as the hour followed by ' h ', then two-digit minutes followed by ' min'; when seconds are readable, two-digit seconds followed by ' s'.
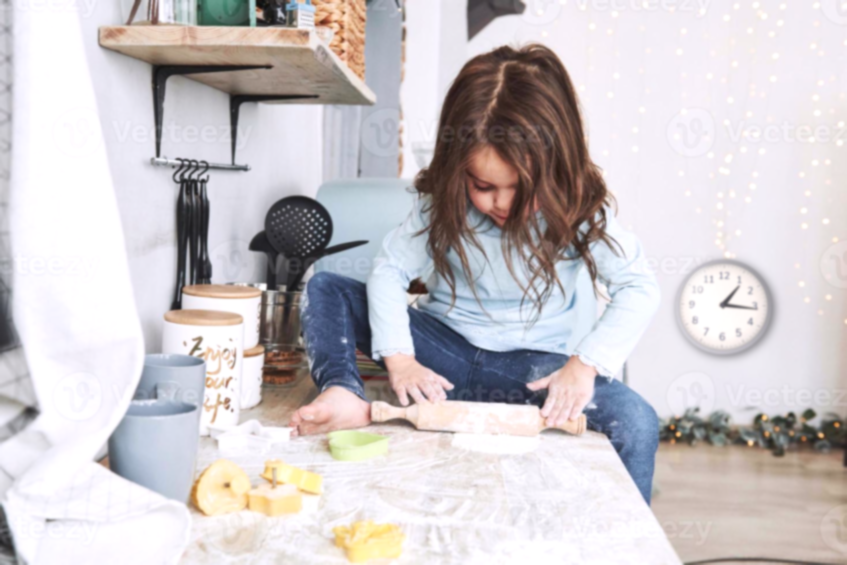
1 h 16 min
